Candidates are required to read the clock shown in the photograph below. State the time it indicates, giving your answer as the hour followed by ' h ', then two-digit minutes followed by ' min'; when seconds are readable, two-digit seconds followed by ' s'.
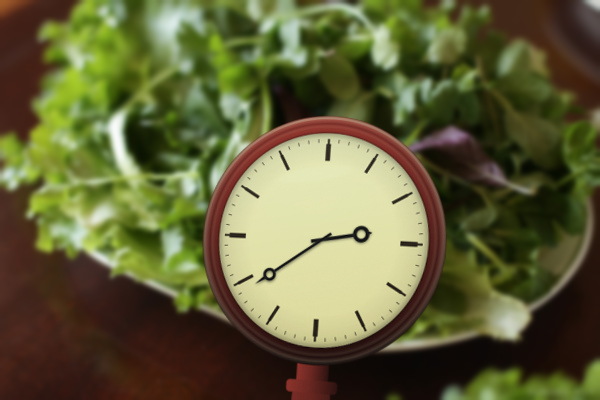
2 h 39 min
